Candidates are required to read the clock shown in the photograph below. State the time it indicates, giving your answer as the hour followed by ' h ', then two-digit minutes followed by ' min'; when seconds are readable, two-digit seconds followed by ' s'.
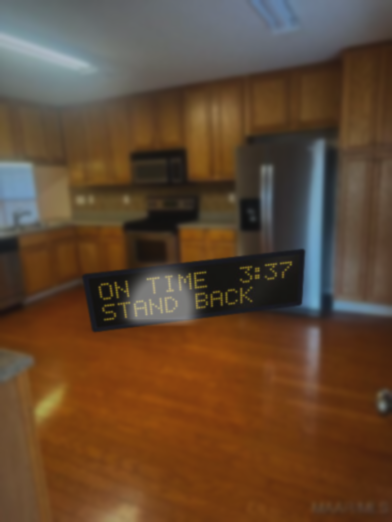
3 h 37 min
